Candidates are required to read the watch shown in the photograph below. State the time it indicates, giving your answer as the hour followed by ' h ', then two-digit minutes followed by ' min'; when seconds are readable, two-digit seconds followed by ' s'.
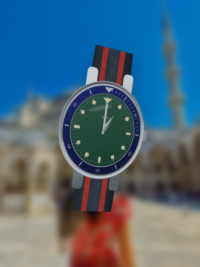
1 h 00 min
